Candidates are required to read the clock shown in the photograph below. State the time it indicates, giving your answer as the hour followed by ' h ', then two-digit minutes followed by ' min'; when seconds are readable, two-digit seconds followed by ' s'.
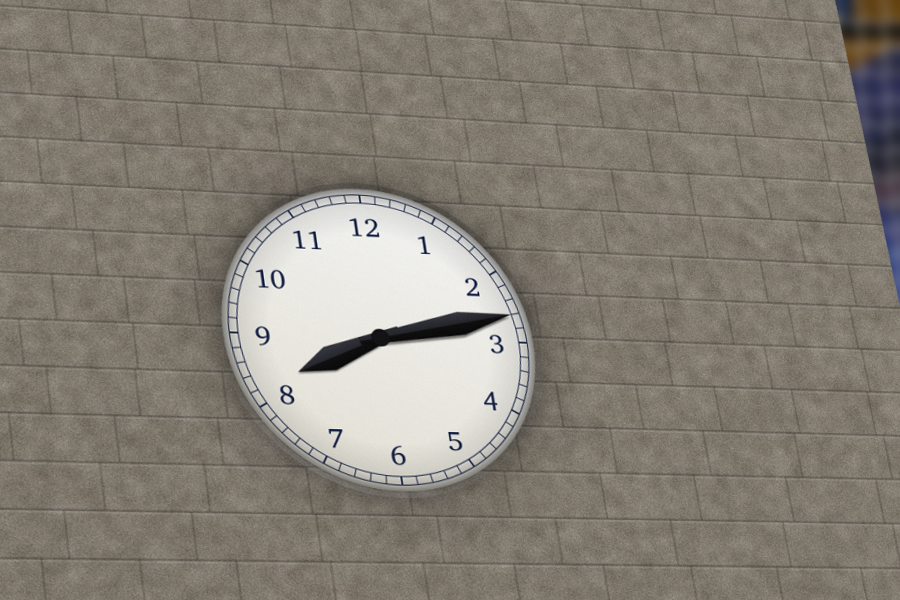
8 h 13 min
